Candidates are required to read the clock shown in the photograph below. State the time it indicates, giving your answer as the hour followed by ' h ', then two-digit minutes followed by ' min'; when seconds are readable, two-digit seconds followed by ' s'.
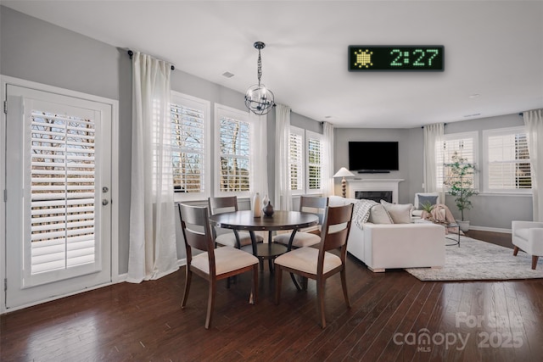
2 h 27 min
